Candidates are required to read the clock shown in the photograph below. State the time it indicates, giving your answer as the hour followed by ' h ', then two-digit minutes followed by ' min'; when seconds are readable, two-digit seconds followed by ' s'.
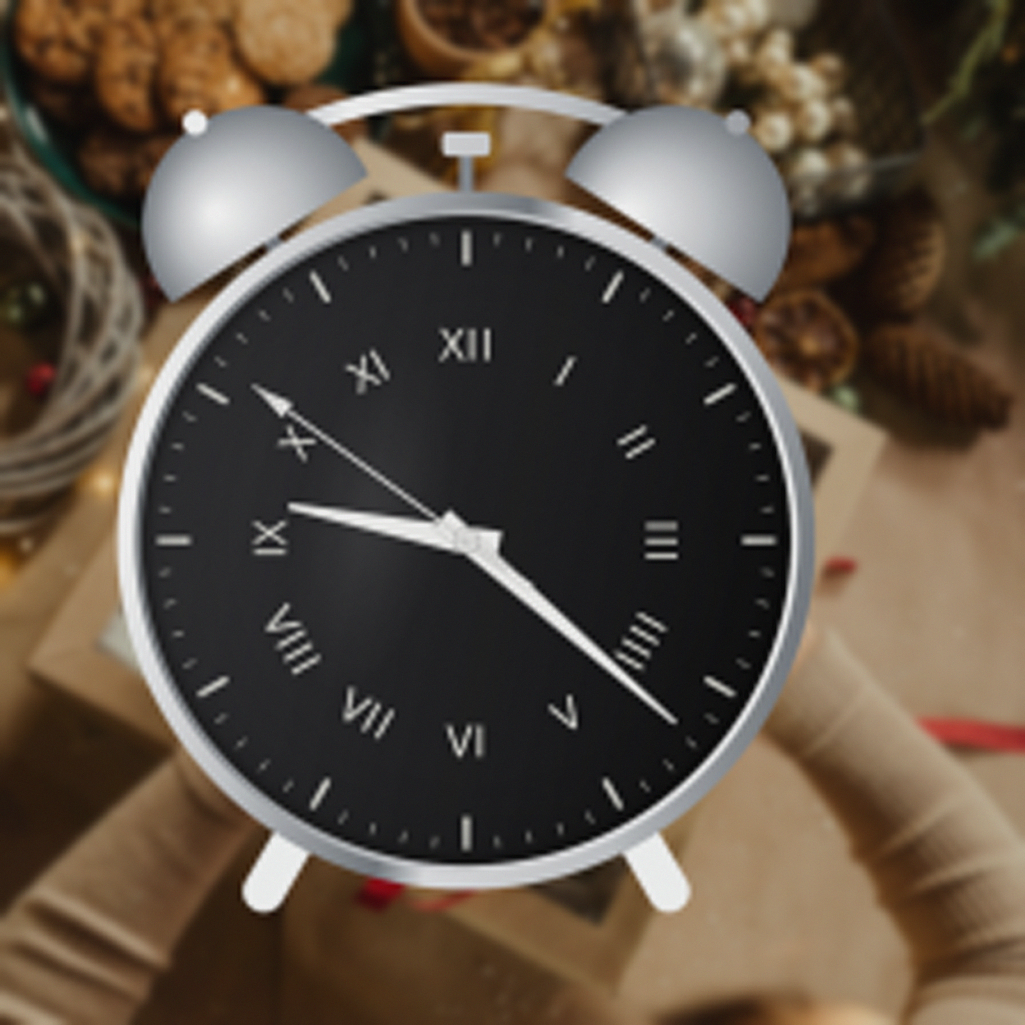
9 h 21 min 51 s
